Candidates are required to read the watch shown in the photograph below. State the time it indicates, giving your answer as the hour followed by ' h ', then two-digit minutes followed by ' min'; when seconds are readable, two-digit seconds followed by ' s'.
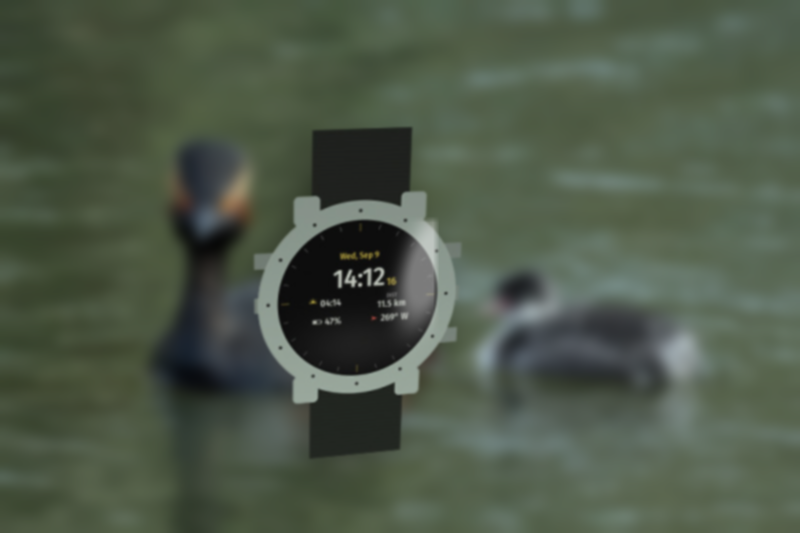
14 h 12 min
